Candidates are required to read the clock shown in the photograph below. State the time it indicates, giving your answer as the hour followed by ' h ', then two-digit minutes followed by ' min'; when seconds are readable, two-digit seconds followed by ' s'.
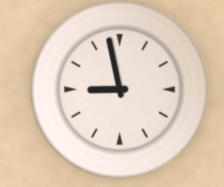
8 h 58 min
